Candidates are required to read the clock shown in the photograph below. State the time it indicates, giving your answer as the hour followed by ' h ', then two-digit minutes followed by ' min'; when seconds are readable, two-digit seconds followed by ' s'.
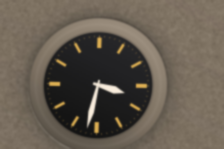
3 h 32 min
